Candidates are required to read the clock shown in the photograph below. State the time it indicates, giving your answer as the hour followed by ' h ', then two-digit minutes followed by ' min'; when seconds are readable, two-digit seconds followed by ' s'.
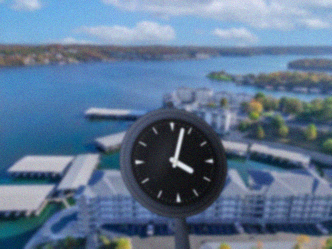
4 h 03 min
